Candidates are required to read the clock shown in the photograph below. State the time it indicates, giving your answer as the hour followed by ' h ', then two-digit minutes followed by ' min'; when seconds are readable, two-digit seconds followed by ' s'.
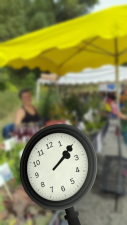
2 h 10 min
